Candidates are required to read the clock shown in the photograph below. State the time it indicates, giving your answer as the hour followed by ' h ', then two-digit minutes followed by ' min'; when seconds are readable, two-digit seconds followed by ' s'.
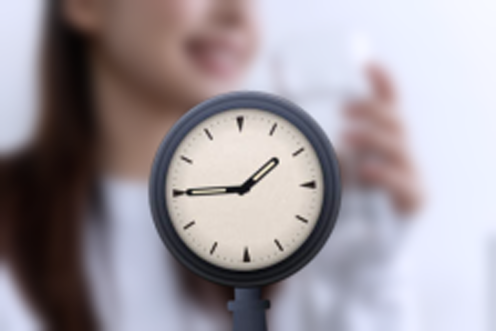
1 h 45 min
